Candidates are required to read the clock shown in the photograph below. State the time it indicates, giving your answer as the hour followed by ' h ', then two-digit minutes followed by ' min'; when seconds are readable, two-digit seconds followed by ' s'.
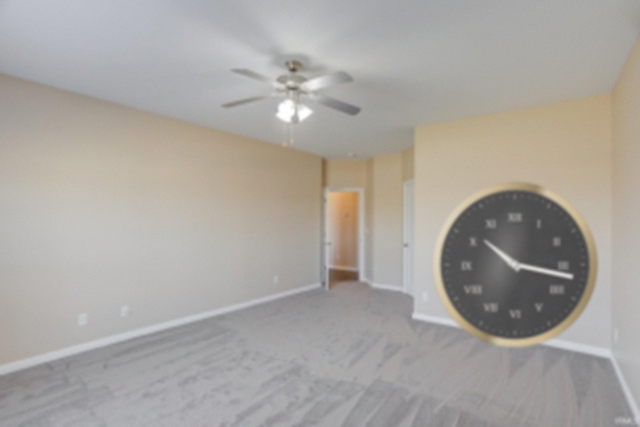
10 h 17 min
